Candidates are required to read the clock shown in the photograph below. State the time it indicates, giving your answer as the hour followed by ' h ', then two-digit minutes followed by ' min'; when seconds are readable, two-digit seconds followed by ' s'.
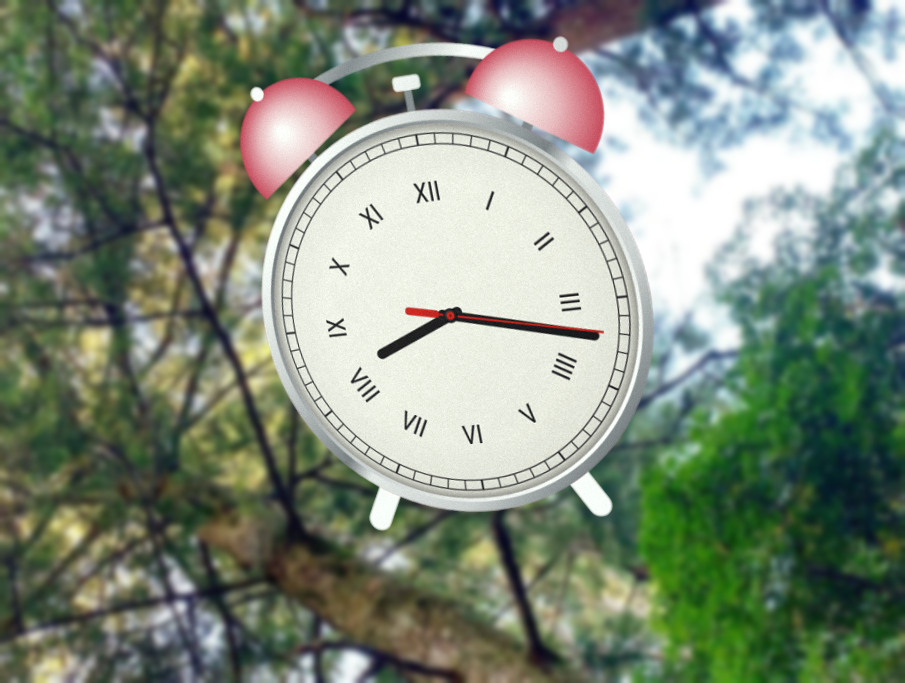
8 h 17 min 17 s
